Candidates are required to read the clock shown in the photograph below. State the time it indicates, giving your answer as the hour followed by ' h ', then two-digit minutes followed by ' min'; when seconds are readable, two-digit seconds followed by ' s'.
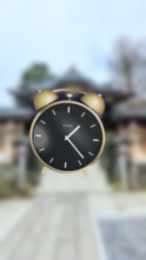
1 h 23 min
